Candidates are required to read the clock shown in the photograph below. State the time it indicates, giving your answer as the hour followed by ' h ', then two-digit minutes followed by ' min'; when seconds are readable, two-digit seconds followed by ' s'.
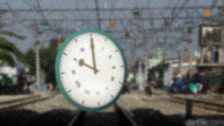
10 h 00 min
